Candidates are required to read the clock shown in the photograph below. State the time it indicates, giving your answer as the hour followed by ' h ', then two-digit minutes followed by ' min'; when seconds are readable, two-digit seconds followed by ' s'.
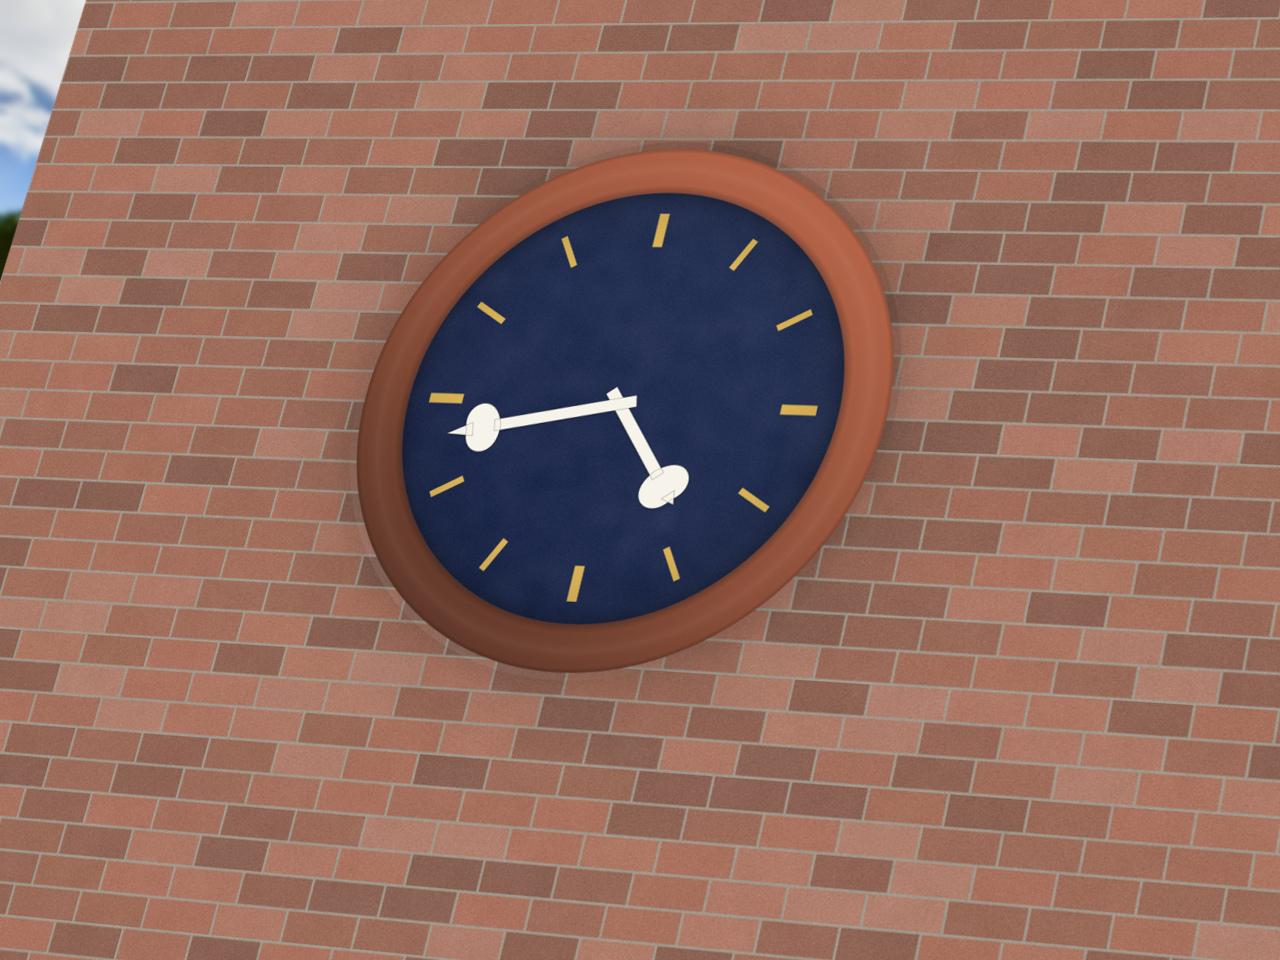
4 h 43 min
